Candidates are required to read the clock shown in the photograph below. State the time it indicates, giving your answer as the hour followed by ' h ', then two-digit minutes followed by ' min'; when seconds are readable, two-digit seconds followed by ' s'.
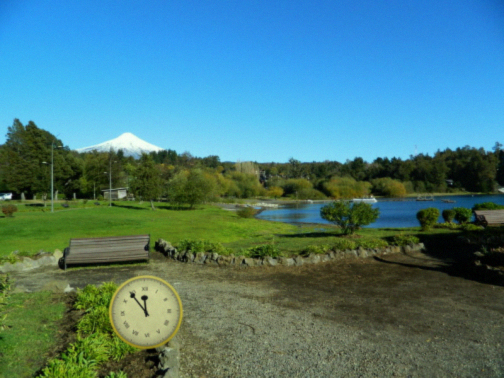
11 h 54 min
